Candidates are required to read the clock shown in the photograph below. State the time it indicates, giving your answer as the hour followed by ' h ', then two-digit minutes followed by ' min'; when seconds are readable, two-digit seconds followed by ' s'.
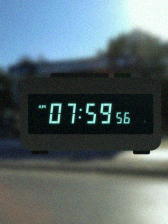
7 h 59 min 56 s
